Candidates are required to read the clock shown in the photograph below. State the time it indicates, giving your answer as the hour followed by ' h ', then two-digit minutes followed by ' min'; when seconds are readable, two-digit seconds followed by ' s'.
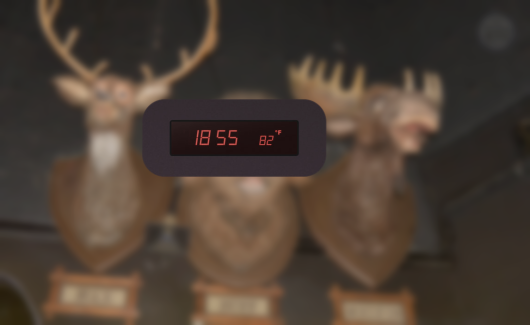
18 h 55 min
